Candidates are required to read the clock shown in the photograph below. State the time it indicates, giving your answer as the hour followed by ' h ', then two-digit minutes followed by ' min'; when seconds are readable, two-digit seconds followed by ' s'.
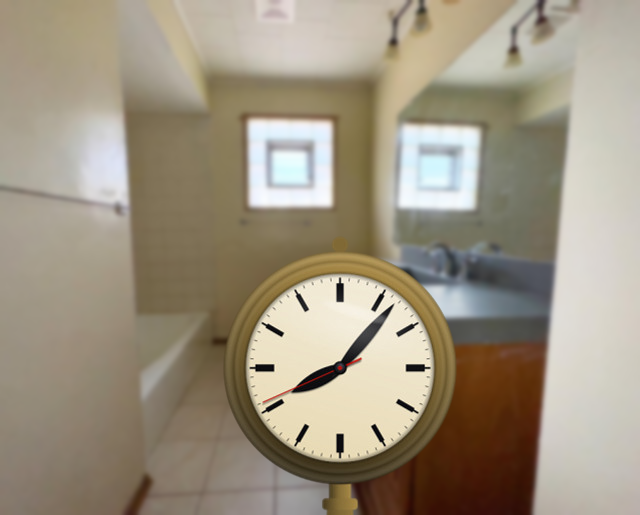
8 h 06 min 41 s
